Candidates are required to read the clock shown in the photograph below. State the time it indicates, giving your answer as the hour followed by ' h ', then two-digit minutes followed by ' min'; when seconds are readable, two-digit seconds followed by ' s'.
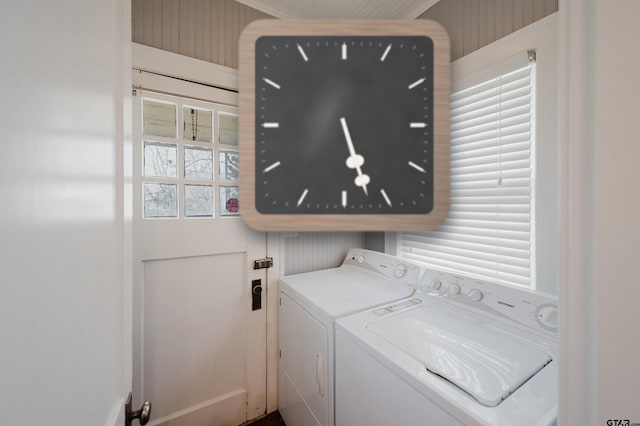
5 h 27 min
